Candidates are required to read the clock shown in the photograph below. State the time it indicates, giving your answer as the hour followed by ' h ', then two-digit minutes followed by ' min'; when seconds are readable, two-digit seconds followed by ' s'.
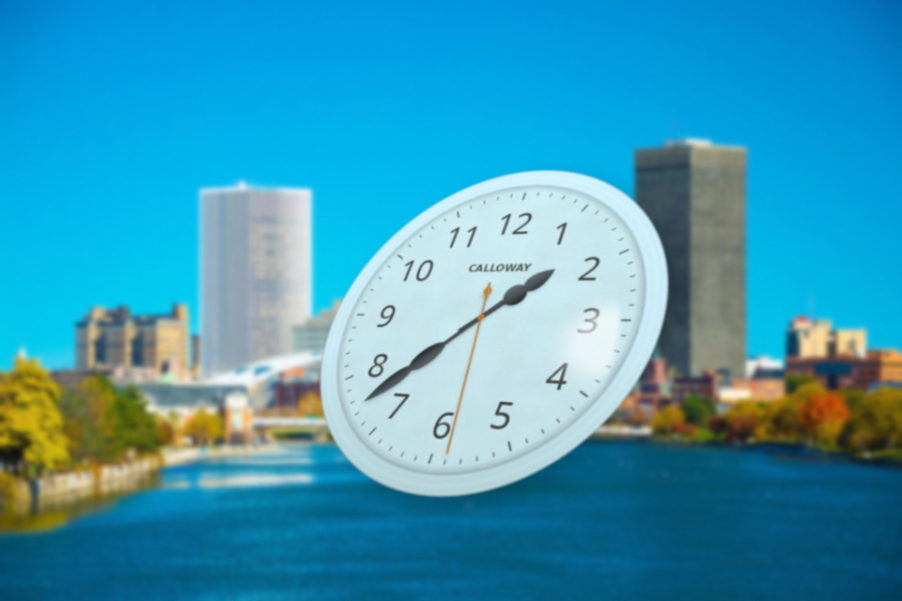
1 h 37 min 29 s
